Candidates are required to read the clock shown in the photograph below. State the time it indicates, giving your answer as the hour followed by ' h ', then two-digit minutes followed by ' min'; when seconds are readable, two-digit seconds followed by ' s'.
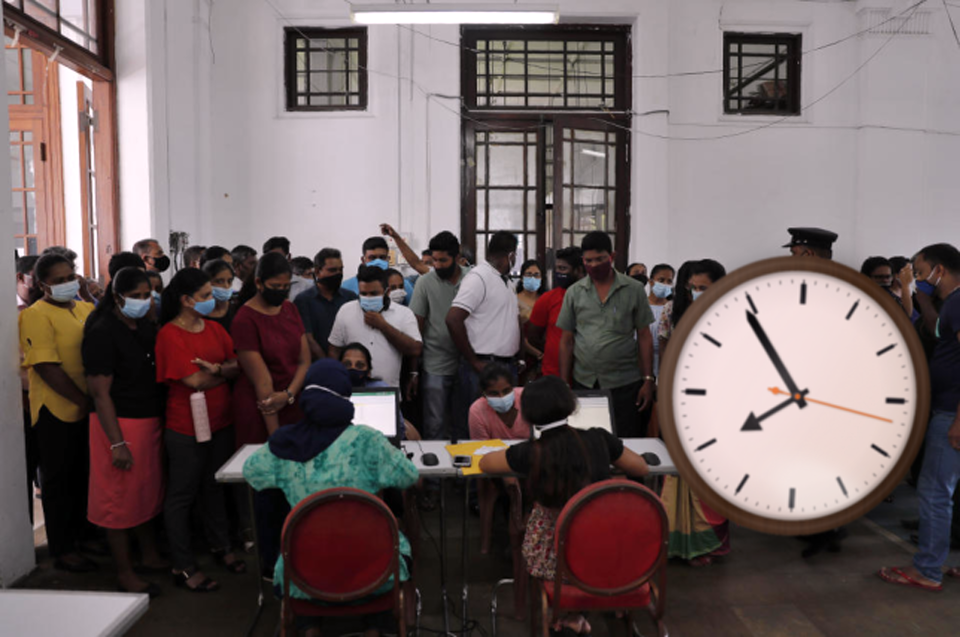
7 h 54 min 17 s
